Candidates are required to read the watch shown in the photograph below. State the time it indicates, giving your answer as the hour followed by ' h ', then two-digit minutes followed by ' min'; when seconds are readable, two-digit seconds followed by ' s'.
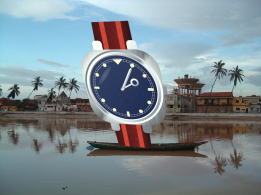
2 h 05 min
